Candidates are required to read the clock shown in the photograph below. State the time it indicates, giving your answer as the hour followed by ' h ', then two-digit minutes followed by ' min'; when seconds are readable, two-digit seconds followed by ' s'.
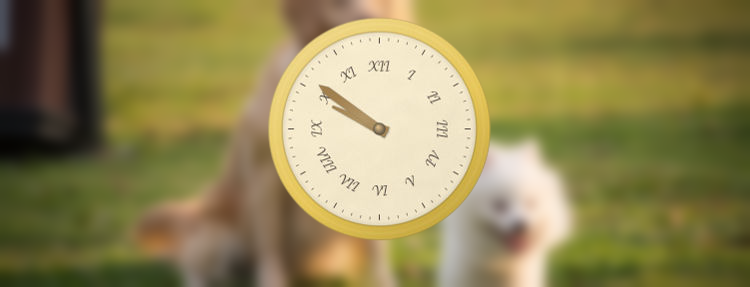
9 h 51 min
